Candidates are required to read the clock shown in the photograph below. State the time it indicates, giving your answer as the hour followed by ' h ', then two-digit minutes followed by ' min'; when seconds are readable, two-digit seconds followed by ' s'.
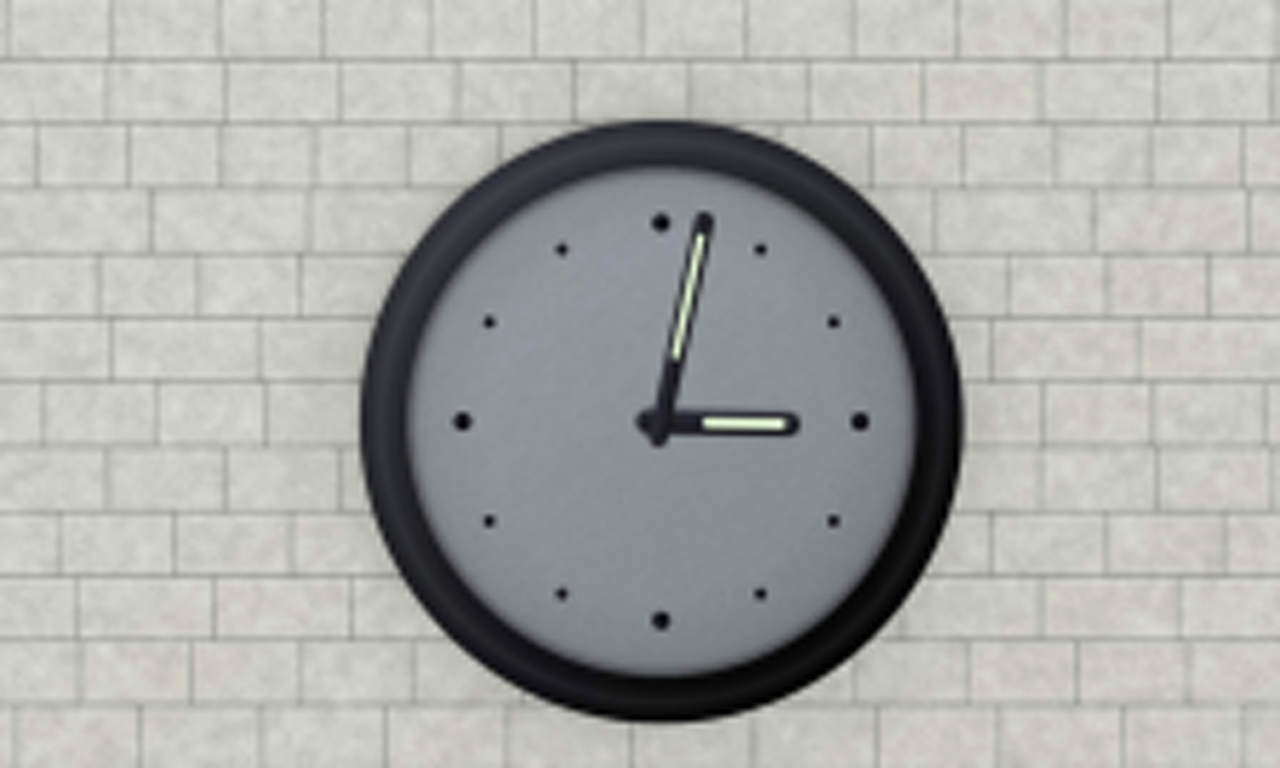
3 h 02 min
